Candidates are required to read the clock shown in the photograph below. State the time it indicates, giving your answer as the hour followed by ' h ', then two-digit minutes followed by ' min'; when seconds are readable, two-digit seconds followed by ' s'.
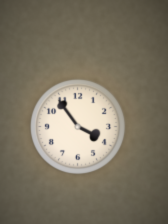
3 h 54 min
